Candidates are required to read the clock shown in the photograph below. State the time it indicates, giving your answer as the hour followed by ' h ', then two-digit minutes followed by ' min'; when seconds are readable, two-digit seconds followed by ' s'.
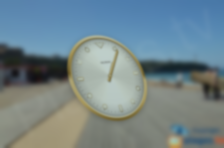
1 h 06 min
